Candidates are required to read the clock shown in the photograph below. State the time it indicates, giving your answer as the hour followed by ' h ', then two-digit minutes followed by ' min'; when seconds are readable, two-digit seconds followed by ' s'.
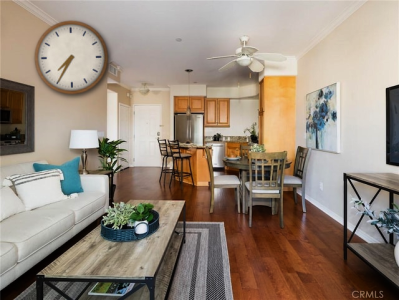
7 h 35 min
